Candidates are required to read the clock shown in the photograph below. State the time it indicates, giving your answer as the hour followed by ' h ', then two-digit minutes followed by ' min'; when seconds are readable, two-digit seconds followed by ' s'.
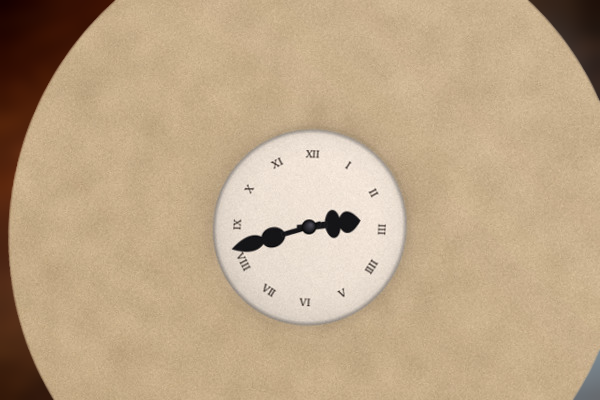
2 h 42 min
